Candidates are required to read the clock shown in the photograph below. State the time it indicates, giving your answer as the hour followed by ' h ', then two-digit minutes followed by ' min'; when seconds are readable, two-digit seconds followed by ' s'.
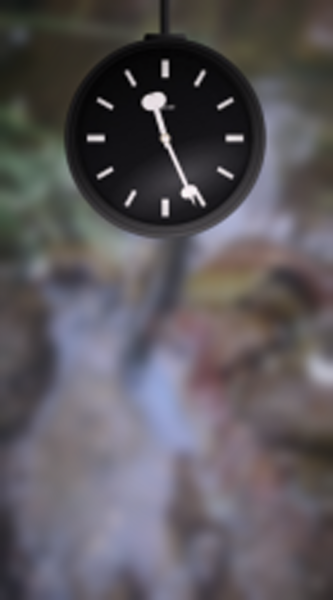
11 h 26 min
